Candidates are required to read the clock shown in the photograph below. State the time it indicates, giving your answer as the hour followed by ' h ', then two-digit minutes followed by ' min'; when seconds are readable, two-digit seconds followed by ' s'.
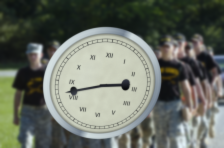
2 h 42 min
